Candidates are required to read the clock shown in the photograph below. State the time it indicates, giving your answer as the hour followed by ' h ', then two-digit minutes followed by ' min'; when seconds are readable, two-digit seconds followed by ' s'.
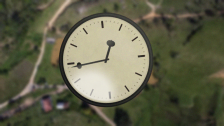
12 h 44 min
